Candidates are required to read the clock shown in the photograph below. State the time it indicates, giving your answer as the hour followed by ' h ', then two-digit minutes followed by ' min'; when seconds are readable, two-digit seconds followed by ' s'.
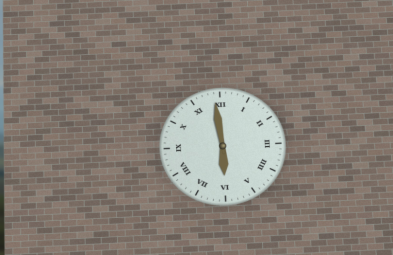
5 h 59 min
